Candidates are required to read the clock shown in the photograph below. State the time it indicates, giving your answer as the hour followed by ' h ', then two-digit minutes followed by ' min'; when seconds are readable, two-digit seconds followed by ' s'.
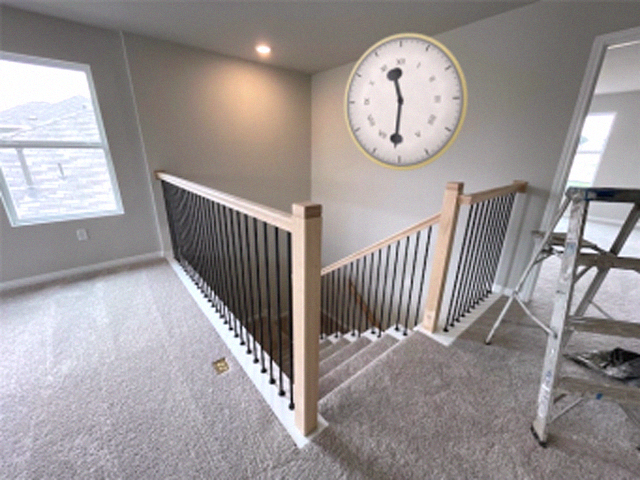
11 h 31 min
